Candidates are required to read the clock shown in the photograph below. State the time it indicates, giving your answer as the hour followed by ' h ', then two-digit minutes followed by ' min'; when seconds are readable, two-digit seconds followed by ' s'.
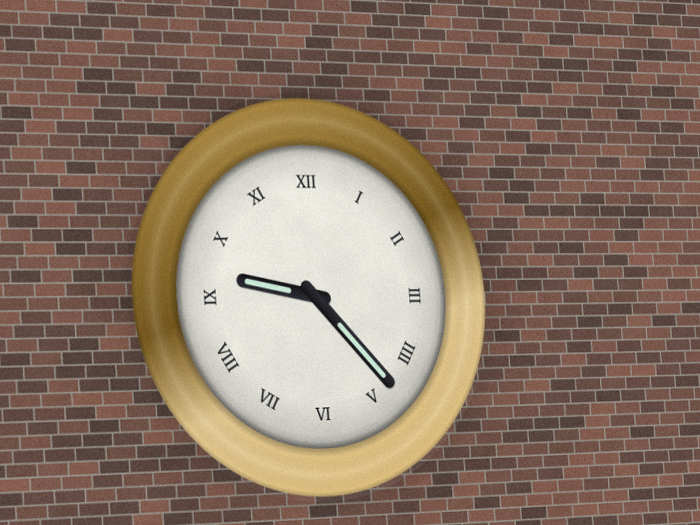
9 h 23 min
